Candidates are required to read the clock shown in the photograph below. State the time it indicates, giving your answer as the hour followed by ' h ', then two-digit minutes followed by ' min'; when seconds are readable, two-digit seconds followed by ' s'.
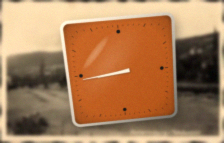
8 h 44 min
